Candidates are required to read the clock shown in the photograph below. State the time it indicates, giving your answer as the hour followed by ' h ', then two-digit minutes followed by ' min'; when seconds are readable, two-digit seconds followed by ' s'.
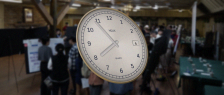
7 h 54 min
